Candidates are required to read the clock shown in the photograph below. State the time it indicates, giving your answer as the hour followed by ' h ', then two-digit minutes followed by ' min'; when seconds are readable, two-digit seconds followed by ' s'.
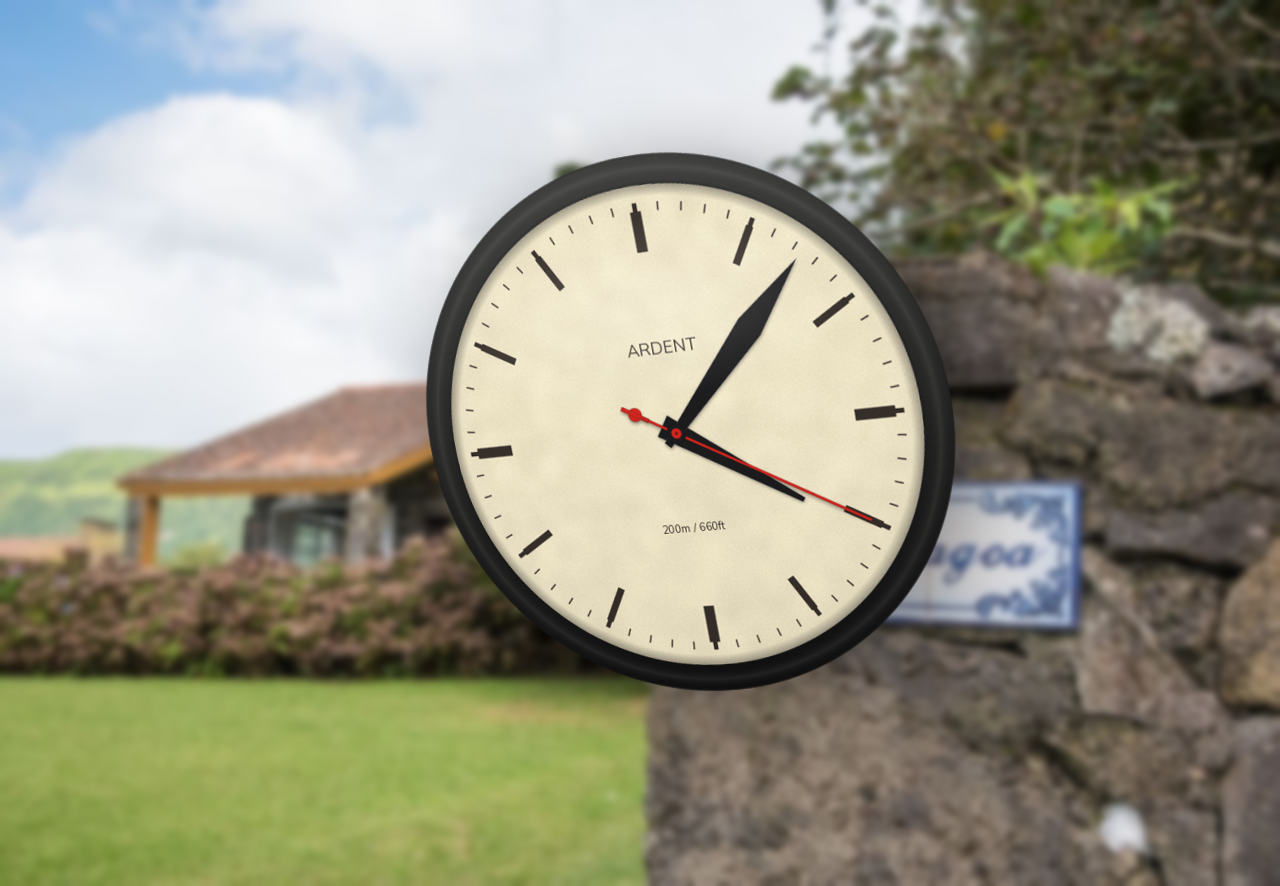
4 h 07 min 20 s
